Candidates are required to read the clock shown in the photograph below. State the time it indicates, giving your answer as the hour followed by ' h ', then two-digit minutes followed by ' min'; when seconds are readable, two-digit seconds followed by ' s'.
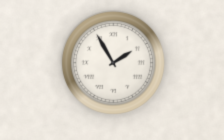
1 h 55 min
